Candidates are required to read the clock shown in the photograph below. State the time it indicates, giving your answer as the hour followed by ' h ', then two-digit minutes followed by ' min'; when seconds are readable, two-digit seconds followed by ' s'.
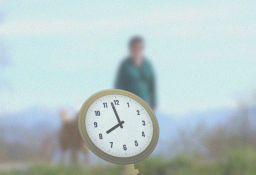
7 h 58 min
